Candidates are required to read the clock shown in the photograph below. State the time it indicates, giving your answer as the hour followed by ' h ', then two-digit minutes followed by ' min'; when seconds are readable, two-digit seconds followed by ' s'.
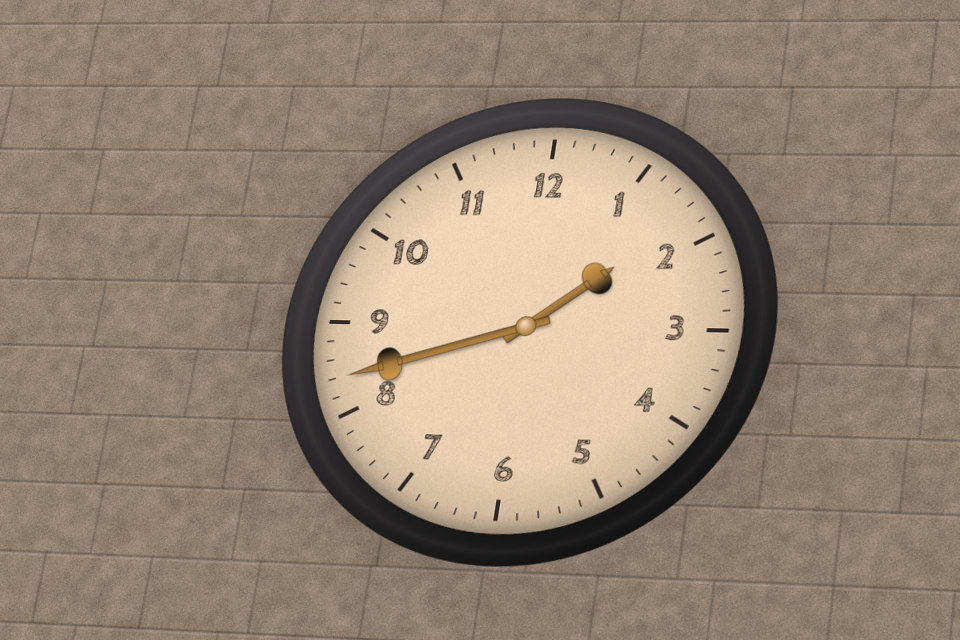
1 h 42 min
